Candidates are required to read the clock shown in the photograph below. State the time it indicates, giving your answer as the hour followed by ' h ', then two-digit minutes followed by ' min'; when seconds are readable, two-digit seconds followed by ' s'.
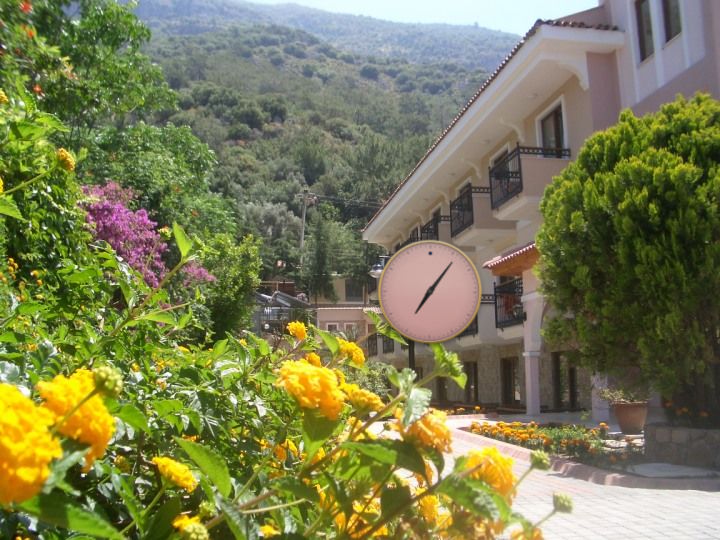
7 h 06 min
